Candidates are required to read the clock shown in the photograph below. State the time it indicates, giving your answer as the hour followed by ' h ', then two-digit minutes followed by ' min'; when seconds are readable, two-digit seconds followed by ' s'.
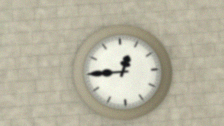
12 h 45 min
